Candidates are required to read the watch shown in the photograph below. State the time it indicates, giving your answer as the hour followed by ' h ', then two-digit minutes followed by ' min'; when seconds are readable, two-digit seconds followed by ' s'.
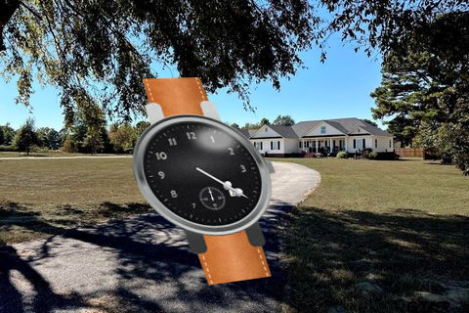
4 h 22 min
